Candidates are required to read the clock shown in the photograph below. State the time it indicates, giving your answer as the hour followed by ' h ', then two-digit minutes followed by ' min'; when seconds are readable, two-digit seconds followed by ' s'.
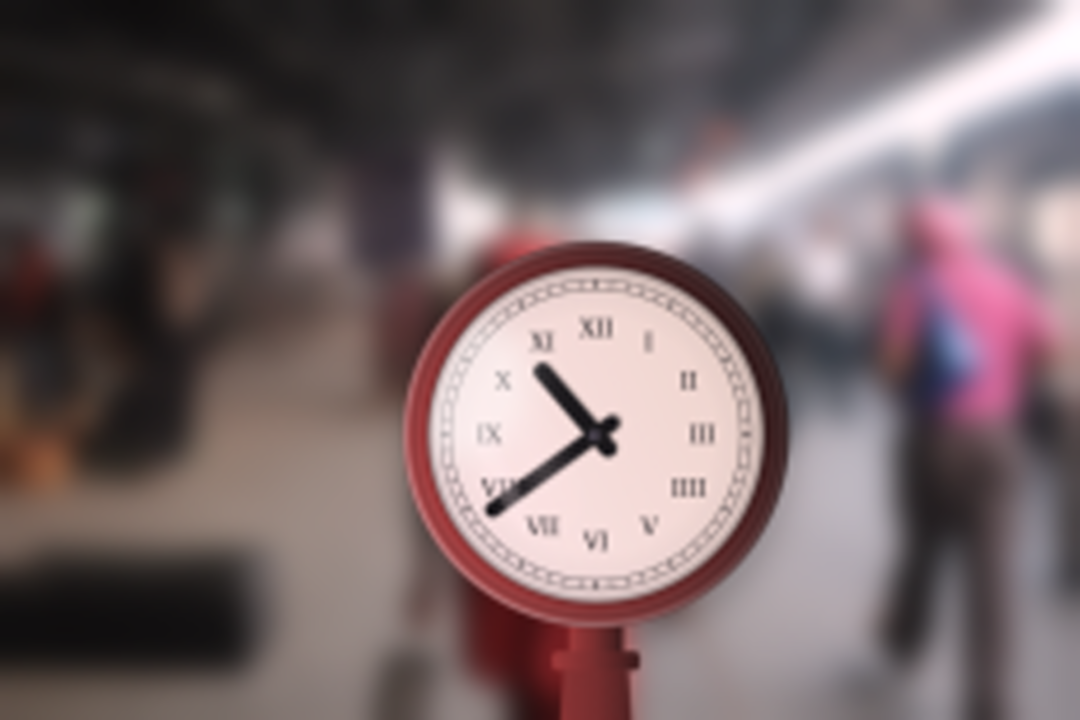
10 h 39 min
